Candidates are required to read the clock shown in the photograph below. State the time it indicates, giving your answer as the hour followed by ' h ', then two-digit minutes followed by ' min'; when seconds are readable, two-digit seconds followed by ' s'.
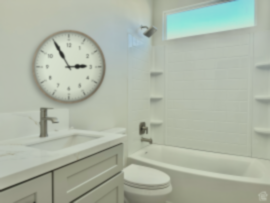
2 h 55 min
